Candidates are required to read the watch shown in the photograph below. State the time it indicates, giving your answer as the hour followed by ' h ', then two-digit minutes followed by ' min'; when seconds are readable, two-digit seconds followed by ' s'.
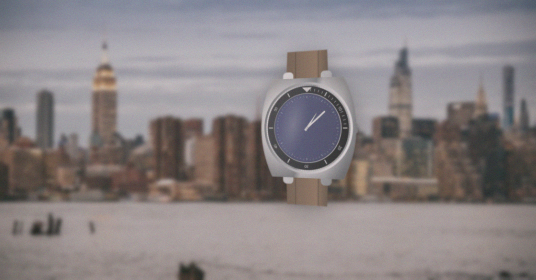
1 h 08 min
